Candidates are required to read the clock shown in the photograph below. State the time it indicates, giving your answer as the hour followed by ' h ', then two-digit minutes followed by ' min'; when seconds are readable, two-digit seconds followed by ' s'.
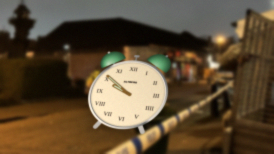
9 h 51 min
